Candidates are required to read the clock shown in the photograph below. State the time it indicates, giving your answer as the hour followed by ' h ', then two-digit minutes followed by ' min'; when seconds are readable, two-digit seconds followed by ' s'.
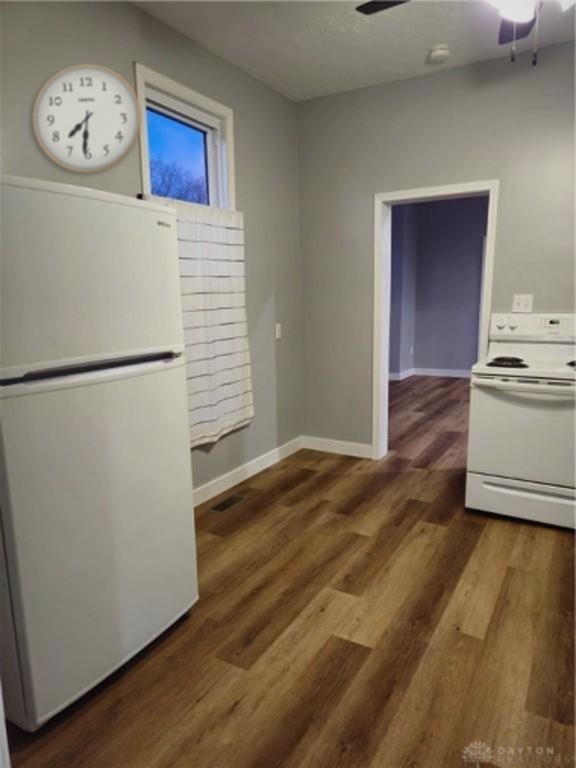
7 h 31 min
